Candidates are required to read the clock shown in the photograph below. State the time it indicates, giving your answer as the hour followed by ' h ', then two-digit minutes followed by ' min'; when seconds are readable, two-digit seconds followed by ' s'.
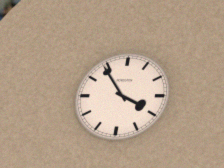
3 h 54 min
